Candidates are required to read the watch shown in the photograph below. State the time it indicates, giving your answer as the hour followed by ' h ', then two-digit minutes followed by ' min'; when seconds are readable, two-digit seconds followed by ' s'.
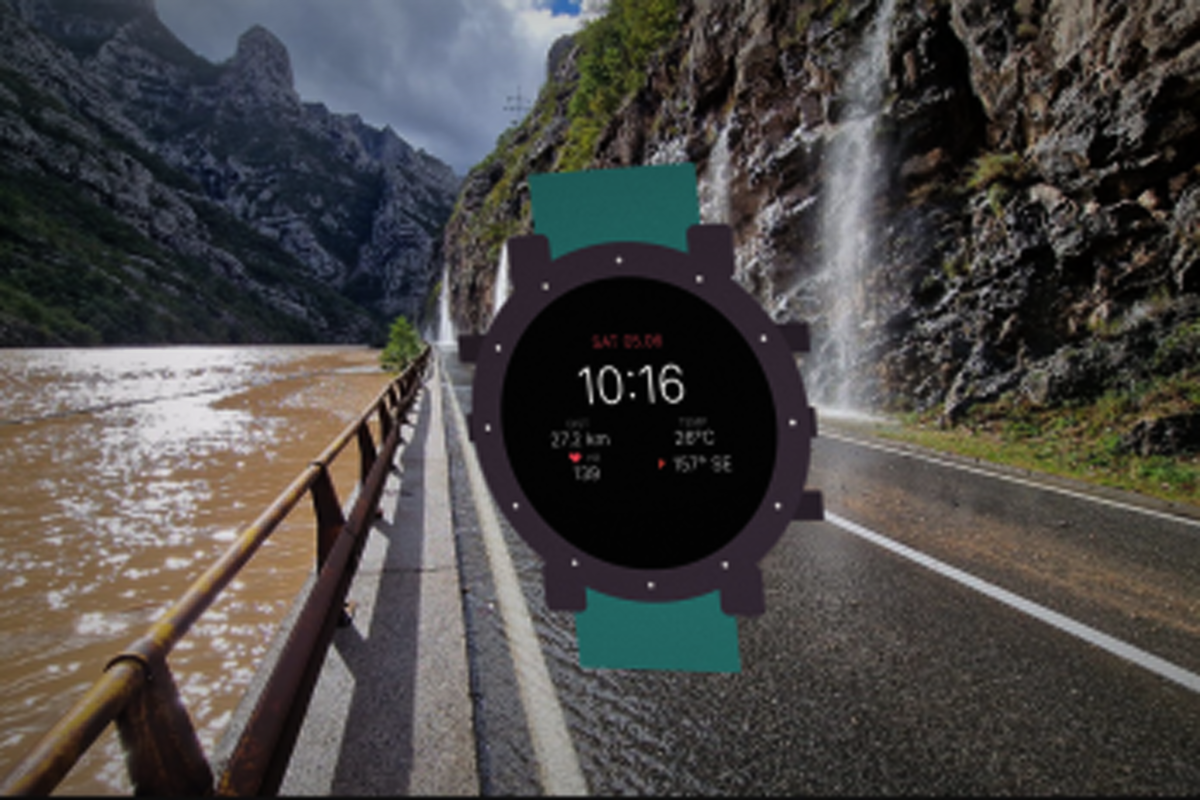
10 h 16 min
